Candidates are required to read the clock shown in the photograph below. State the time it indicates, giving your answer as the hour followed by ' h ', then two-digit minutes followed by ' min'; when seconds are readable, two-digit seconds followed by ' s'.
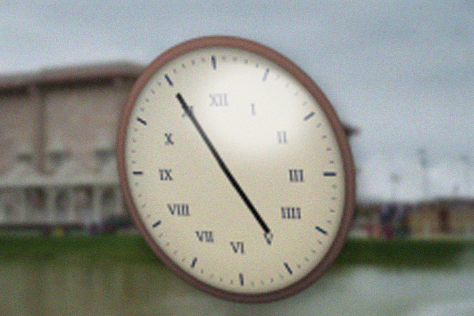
4 h 55 min
